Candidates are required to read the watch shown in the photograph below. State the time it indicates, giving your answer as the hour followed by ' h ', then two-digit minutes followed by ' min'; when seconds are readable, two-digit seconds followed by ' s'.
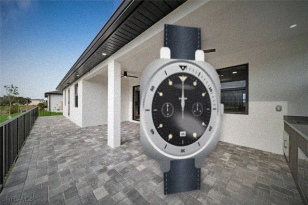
12 h 00 min
